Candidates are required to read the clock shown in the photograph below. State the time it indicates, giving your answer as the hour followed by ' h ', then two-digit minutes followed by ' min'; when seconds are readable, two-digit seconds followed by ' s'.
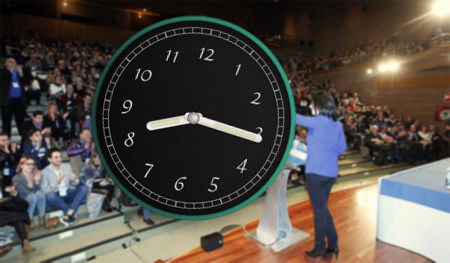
8 h 16 min
